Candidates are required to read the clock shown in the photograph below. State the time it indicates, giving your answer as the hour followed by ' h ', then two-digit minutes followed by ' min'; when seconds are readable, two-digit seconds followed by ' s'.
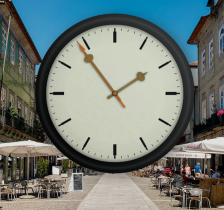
1 h 53 min 54 s
